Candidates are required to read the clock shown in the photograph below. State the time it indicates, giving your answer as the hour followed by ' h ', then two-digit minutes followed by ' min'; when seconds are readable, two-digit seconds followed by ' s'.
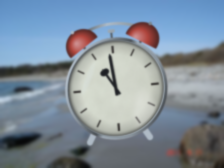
10 h 59 min
